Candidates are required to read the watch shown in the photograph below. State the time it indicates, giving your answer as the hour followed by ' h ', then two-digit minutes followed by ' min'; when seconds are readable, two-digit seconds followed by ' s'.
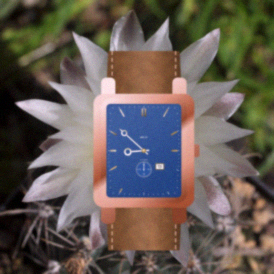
8 h 52 min
